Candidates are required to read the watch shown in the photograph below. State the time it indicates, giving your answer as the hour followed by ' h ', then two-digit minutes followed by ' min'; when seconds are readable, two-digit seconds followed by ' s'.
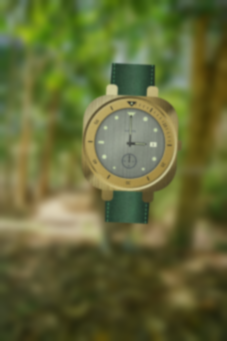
3 h 00 min
